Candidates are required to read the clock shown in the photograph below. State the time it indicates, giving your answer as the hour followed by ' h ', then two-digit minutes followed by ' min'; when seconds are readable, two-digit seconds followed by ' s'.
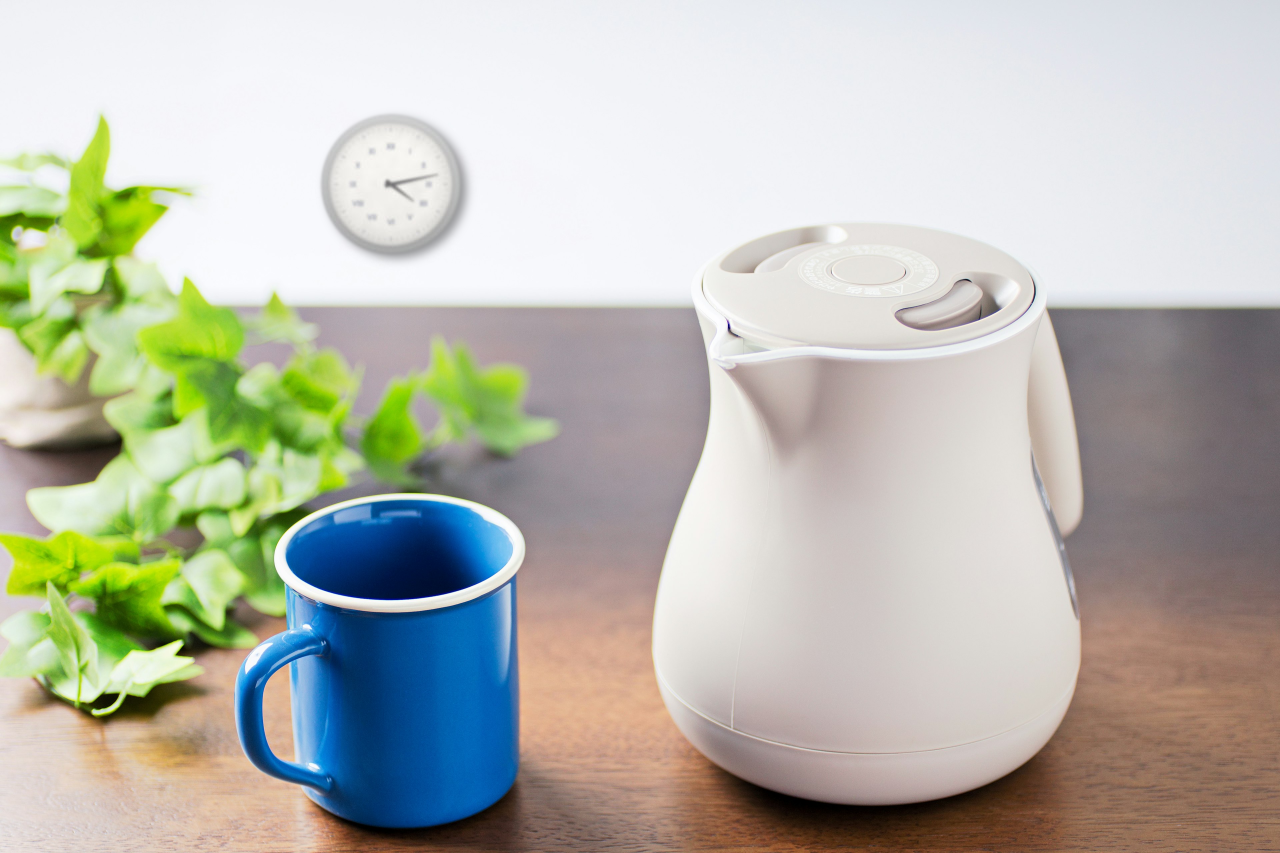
4 h 13 min
